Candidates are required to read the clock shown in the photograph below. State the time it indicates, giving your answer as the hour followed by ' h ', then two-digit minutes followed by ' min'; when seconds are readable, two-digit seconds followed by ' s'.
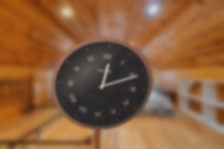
12 h 11 min
